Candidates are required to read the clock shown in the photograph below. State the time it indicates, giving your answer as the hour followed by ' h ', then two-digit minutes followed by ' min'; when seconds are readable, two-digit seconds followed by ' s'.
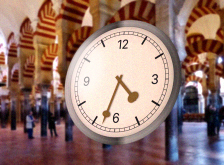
4 h 33 min
